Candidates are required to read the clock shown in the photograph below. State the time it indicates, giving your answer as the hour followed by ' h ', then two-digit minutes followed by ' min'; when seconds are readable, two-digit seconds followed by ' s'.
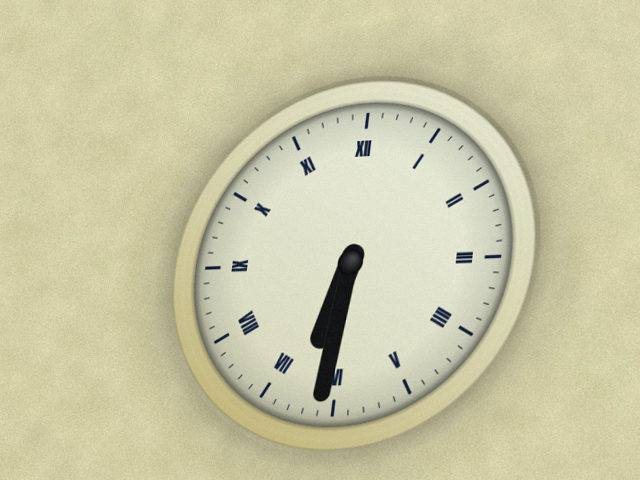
6 h 31 min
